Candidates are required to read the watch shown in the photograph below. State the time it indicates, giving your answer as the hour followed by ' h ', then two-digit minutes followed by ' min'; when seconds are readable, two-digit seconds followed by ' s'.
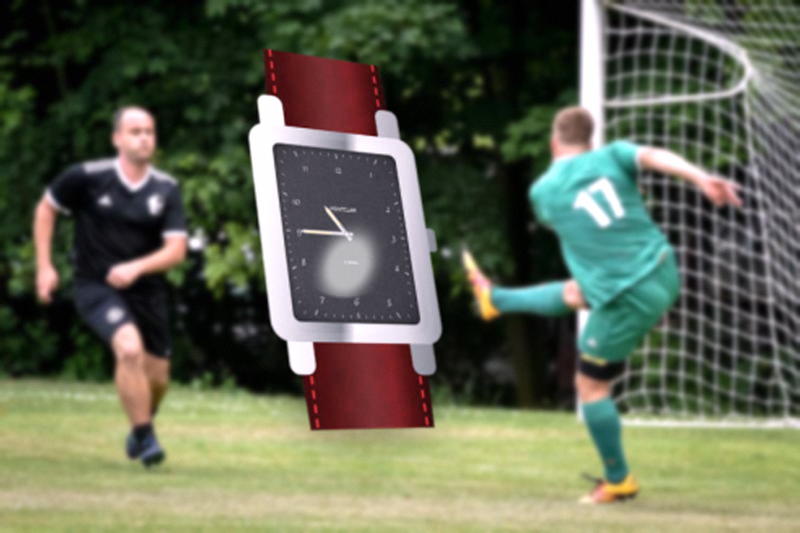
10 h 45 min
